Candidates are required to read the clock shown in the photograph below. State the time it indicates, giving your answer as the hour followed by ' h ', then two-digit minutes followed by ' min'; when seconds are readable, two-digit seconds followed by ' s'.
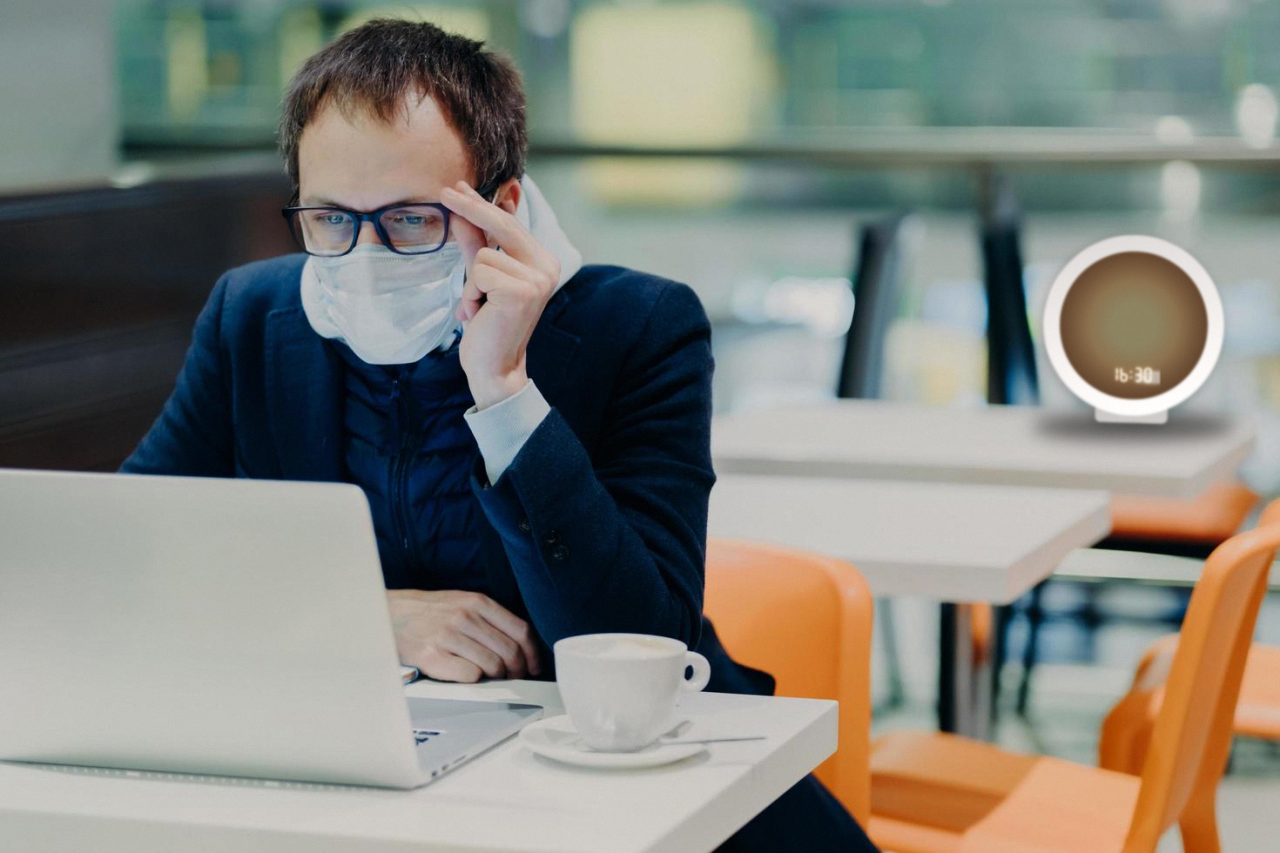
16 h 30 min
